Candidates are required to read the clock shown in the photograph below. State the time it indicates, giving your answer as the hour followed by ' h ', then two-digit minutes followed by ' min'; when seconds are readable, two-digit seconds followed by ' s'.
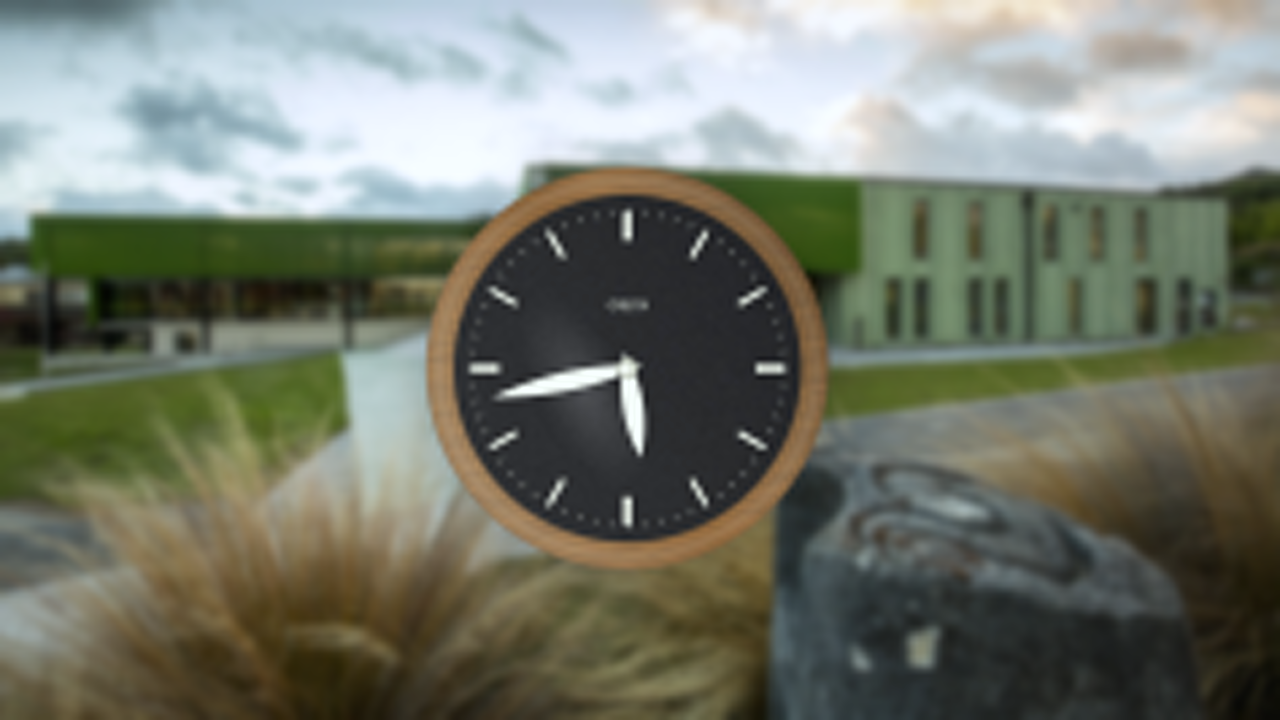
5 h 43 min
